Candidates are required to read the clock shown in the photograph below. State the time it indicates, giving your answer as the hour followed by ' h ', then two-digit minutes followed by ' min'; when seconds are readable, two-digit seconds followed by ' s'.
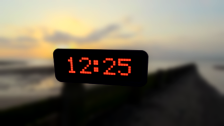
12 h 25 min
